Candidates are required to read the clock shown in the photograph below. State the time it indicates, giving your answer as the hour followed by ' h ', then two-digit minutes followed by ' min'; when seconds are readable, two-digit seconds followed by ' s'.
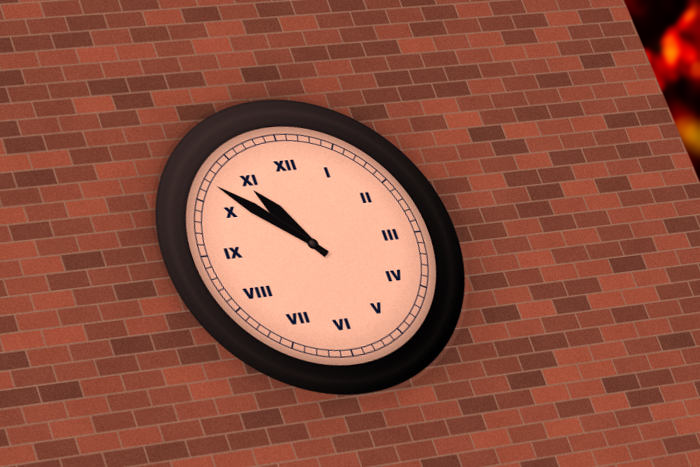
10 h 52 min
